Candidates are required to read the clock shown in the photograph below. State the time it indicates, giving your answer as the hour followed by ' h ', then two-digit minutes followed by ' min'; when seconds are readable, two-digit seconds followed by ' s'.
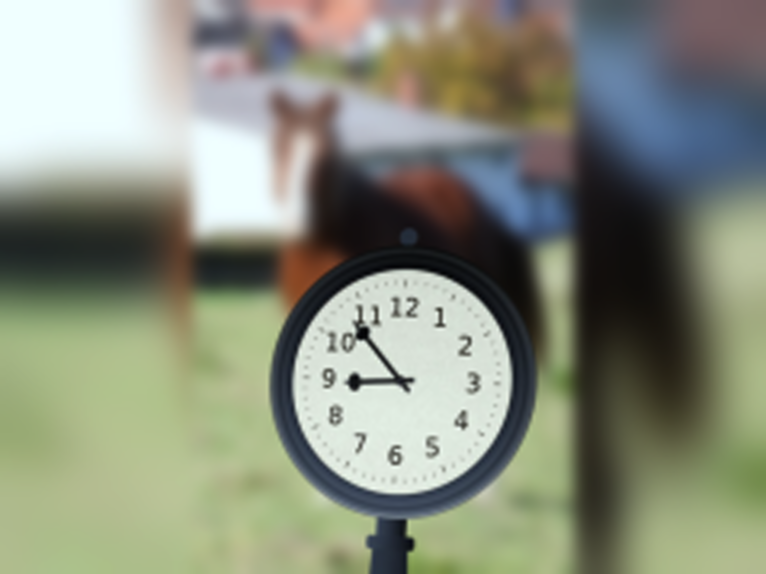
8 h 53 min
